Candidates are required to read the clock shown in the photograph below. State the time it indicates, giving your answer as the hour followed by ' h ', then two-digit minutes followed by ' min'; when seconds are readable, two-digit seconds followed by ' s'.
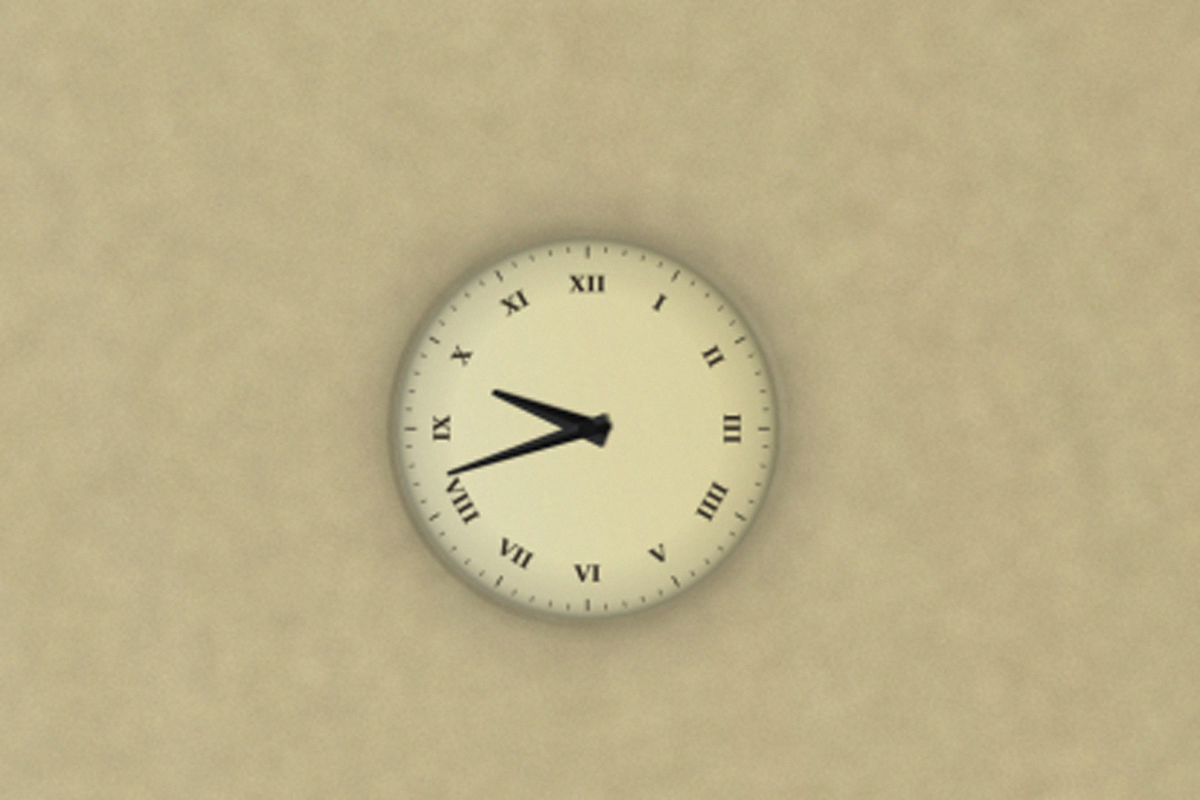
9 h 42 min
